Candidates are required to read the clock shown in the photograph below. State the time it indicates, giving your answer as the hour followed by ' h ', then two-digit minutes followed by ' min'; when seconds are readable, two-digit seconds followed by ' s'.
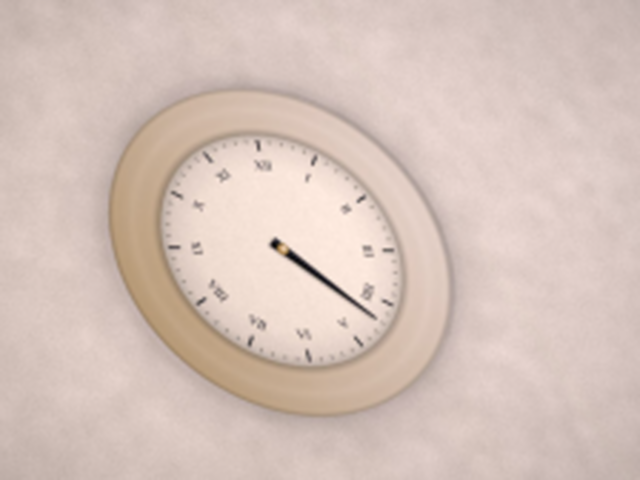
4 h 22 min
